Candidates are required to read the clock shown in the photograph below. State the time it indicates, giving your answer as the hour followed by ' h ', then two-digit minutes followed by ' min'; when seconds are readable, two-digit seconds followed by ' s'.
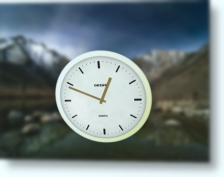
12 h 49 min
